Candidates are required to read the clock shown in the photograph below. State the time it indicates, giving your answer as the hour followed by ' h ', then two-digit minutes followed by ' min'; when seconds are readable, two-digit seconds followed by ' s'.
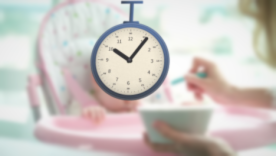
10 h 06 min
